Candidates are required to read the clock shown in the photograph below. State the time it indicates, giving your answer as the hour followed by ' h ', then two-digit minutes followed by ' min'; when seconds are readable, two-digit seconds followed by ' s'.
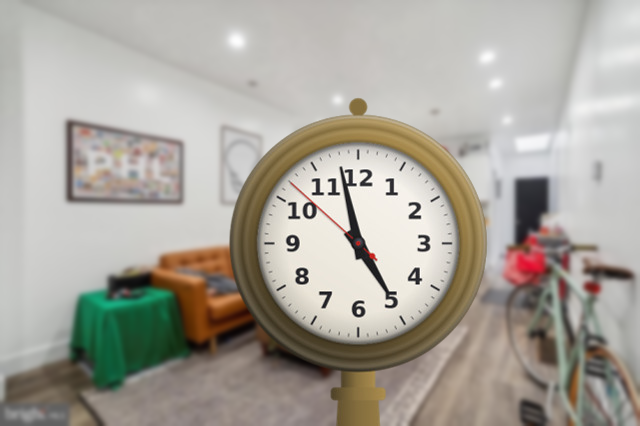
4 h 57 min 52 s
